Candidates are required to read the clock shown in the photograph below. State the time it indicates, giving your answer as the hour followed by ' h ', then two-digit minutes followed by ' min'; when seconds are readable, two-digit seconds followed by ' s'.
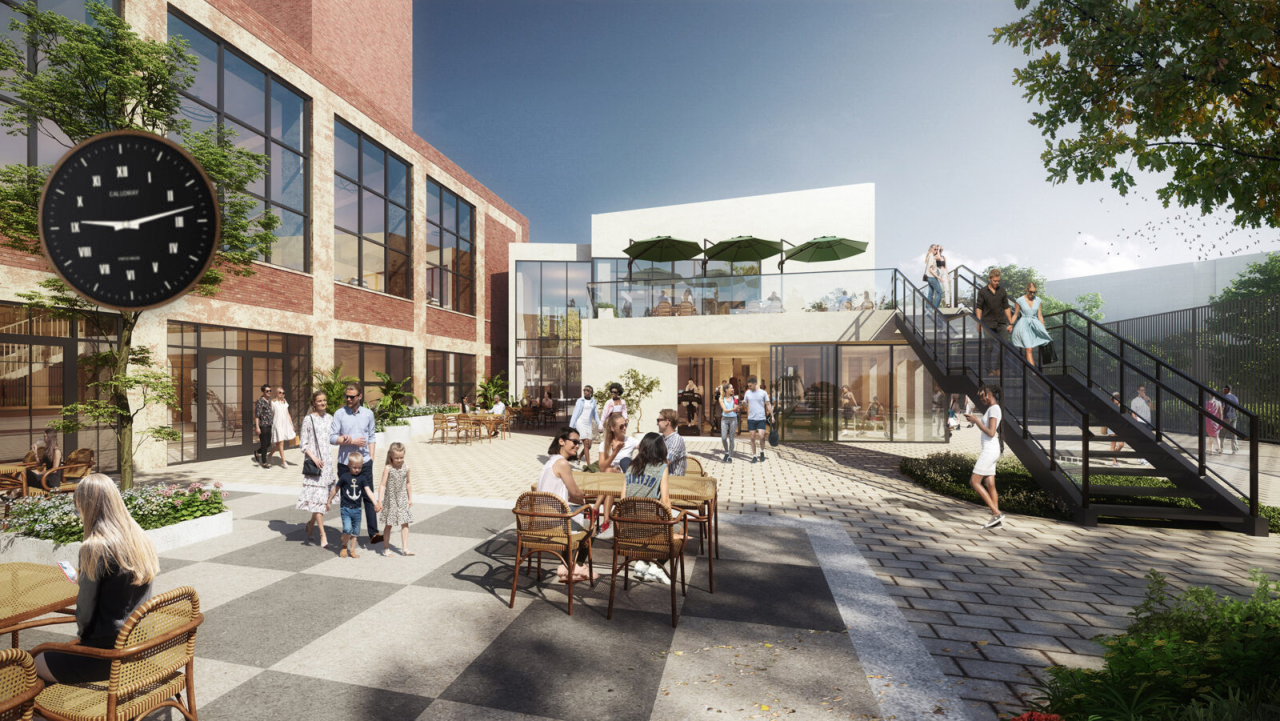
9 h 13 min
